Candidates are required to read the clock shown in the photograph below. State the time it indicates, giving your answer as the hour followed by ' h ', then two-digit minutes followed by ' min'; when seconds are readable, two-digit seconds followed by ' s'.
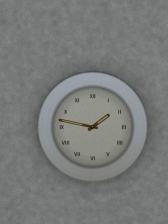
1 h 47 min
